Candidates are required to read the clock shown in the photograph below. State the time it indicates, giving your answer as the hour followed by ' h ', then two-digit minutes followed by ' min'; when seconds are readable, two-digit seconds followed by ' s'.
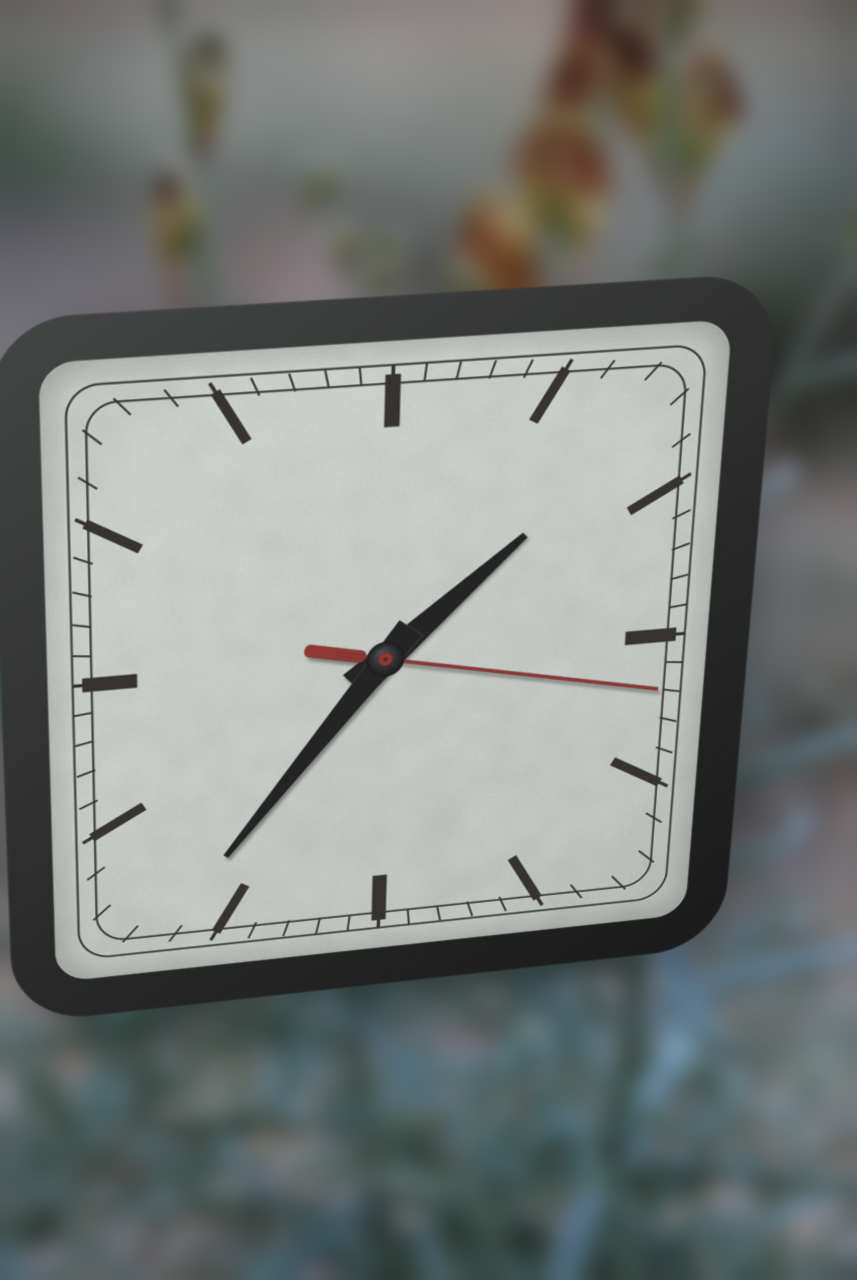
1 h 36 min 17 s
